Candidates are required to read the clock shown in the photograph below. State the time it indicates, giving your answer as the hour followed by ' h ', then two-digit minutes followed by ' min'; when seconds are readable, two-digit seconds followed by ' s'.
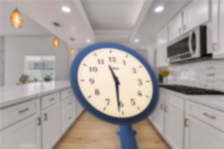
11 h 31 min
